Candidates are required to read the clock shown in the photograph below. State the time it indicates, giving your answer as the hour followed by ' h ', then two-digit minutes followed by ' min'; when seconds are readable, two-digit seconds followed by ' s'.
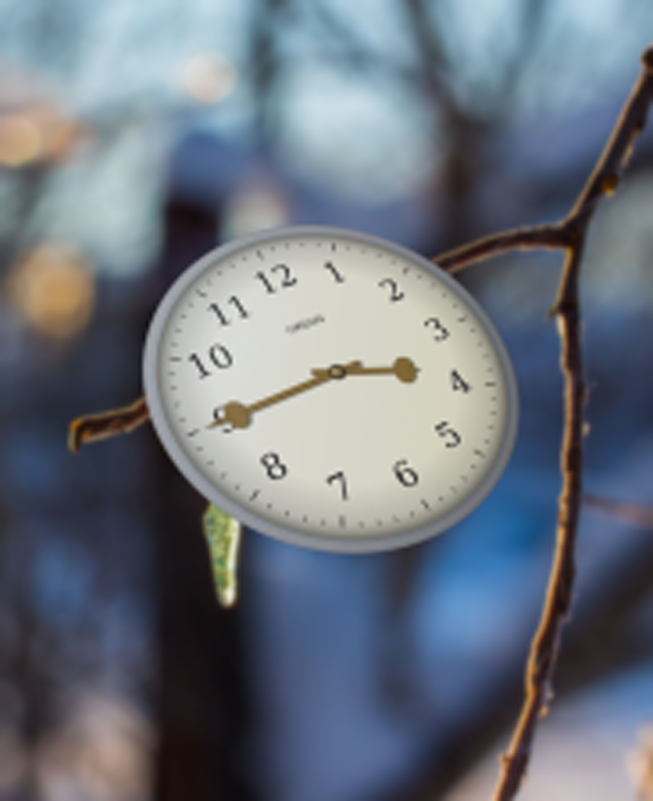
3 h 45 min
